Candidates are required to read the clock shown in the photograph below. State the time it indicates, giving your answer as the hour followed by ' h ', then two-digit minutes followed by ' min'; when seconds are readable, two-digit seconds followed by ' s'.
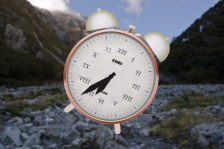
6 h 36 min
